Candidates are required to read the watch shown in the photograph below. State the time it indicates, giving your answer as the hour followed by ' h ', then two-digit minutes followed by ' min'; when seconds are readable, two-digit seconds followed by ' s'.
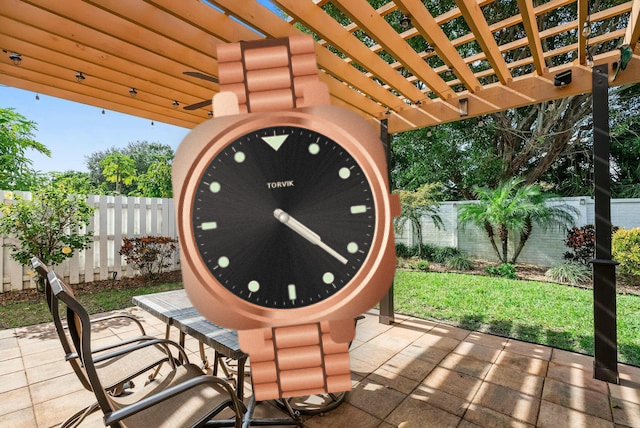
4 h 22 min
